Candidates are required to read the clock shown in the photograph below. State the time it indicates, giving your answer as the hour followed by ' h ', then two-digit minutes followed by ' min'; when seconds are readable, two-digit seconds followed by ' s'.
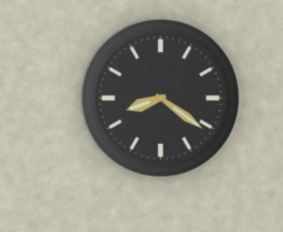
8 h 21 min
